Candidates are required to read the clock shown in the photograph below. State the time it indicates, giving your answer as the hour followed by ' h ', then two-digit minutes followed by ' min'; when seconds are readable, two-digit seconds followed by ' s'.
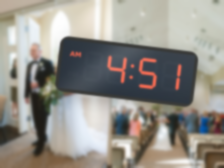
4 h 51 min
